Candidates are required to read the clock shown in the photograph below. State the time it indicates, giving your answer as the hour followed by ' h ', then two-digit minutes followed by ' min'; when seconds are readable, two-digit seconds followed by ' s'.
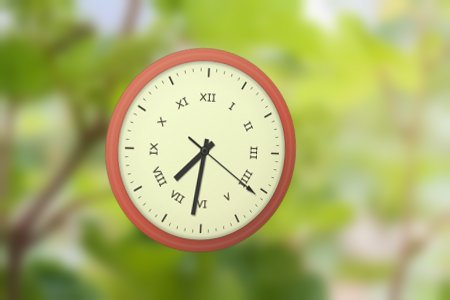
7 h 31 min 21 s
